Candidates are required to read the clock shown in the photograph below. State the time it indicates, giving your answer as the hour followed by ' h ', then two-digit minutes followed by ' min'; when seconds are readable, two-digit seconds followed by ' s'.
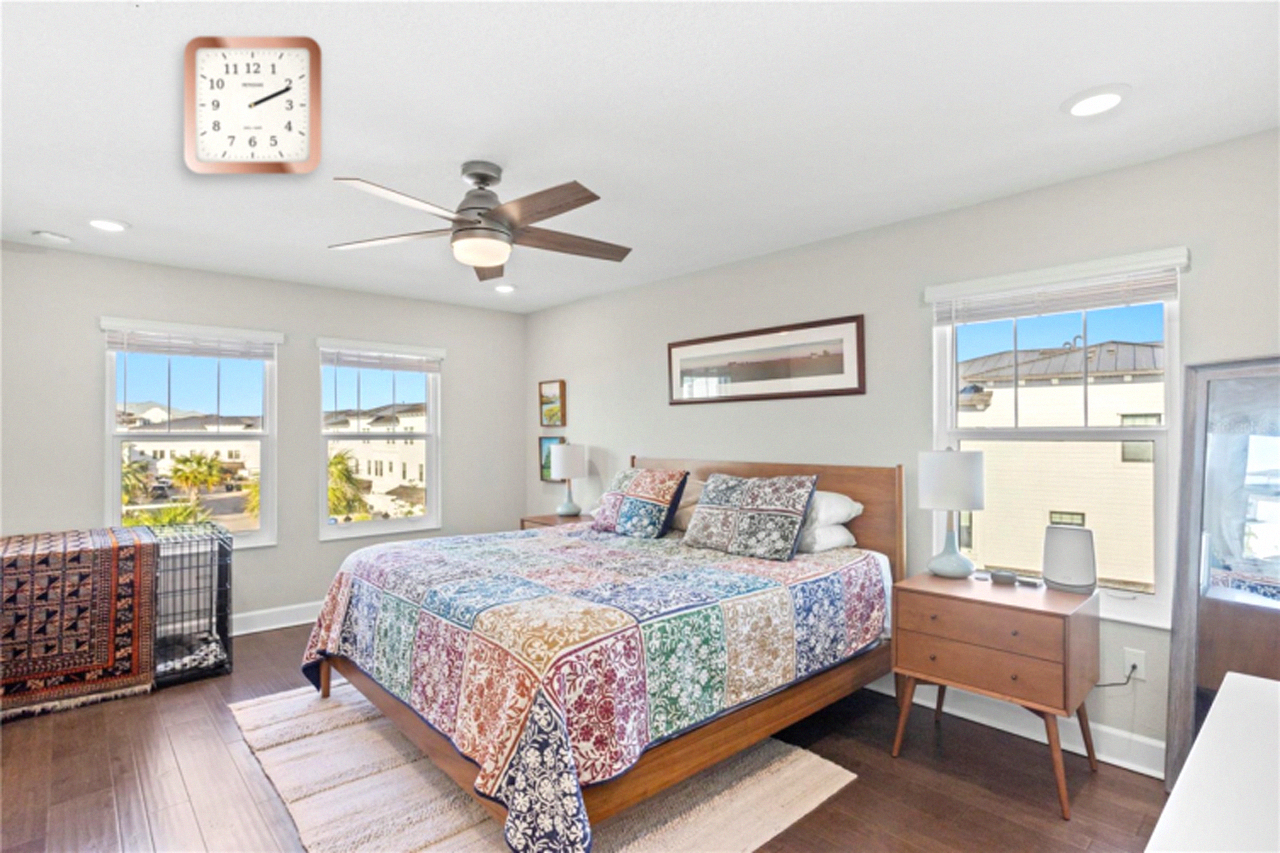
2 h 11 min
